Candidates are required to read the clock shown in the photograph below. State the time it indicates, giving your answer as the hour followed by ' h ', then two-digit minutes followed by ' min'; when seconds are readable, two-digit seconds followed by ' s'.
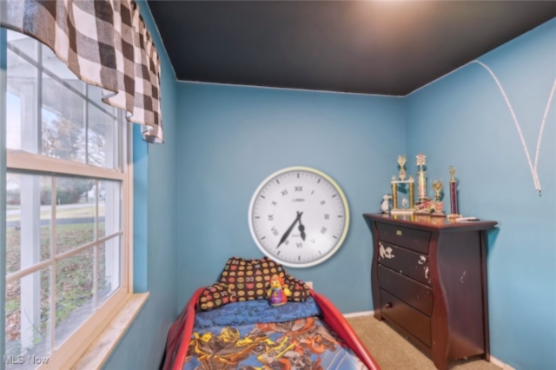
5 h 36 min
